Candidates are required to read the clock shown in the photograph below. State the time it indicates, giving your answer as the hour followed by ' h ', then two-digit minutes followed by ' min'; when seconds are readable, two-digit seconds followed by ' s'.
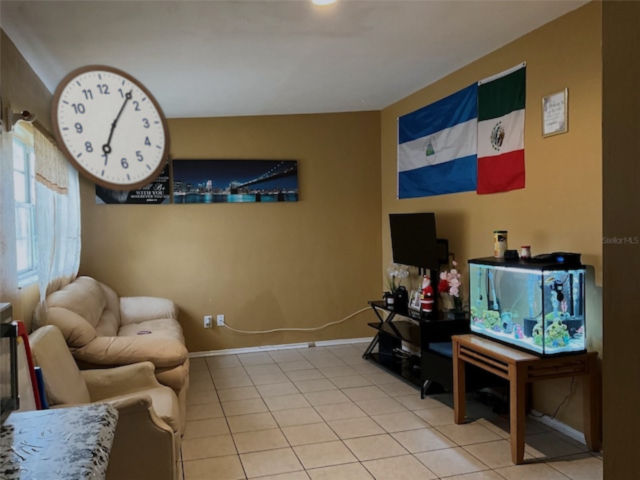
7 h 07 min
